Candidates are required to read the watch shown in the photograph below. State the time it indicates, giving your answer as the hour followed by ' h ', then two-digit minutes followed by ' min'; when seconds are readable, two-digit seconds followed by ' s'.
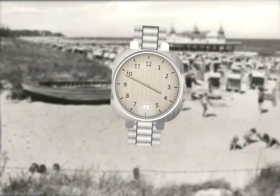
3 h 49 min
